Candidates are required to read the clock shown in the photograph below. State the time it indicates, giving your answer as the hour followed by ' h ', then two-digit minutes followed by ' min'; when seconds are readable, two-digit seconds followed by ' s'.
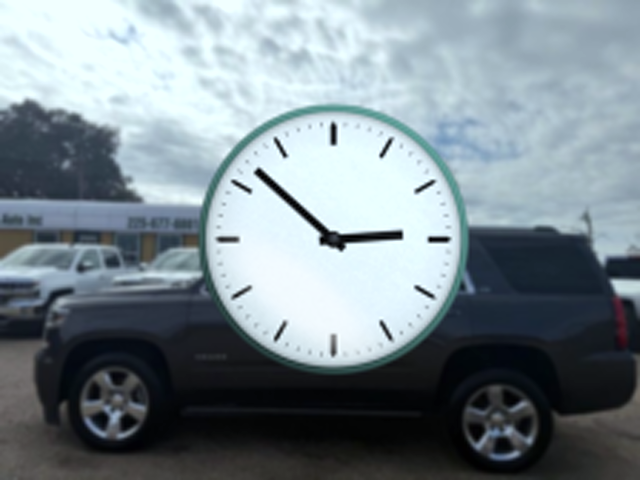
2 h 52 min
